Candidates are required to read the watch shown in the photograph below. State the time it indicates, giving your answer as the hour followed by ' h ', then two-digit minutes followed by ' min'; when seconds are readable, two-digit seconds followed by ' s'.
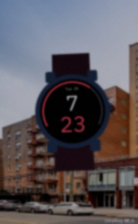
7 h 23 min
